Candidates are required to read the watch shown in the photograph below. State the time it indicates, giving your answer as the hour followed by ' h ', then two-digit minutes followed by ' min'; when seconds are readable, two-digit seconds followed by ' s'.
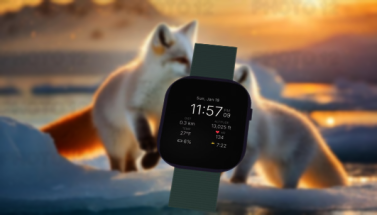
11 h 57 min
